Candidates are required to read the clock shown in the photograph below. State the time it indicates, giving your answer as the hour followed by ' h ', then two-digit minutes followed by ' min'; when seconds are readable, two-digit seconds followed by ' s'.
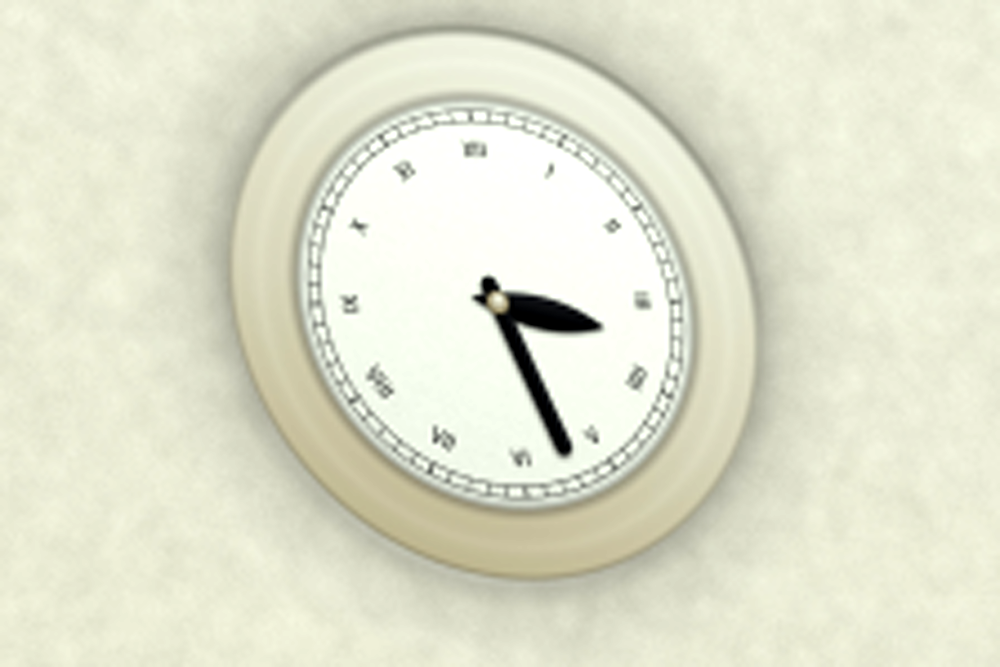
3 h 27 min
